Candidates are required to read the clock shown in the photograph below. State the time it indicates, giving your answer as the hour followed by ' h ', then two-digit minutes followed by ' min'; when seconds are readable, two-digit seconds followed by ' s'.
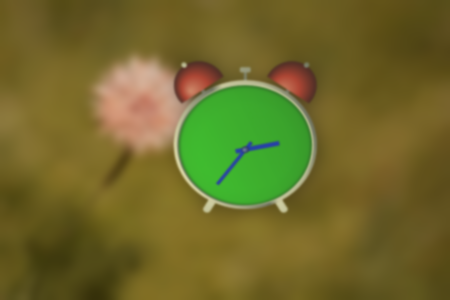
2 h 36 min
